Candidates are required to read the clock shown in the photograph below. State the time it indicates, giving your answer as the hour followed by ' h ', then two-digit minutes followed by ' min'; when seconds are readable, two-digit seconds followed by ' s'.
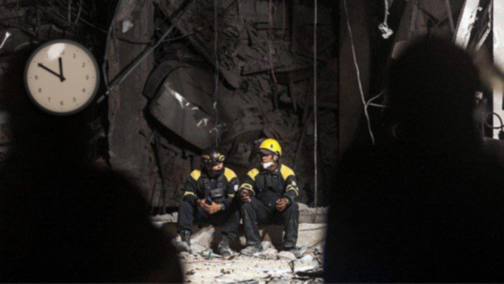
11 h 50 min
